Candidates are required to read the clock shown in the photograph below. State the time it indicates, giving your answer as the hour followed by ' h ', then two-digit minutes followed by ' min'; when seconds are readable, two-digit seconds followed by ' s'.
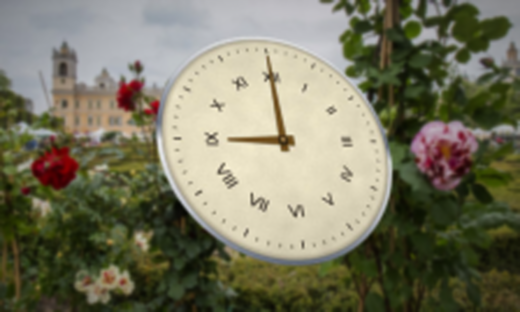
9 h 00 min
